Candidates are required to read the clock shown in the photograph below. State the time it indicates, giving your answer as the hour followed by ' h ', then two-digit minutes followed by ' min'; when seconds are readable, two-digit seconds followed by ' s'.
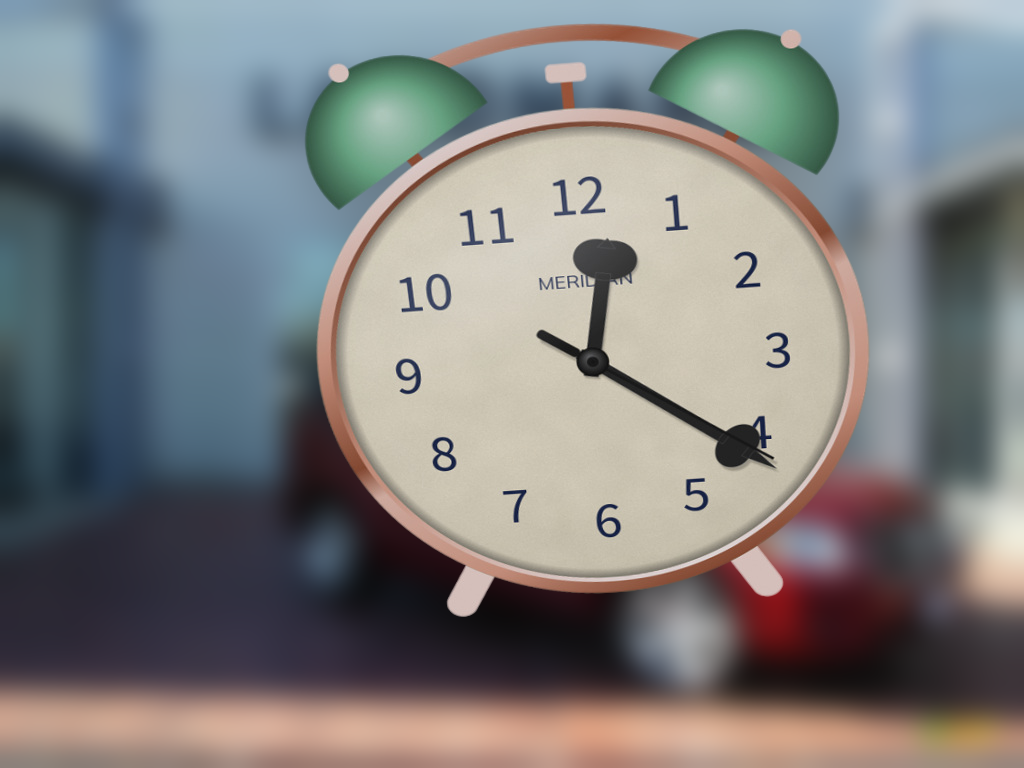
12 h 21 min 21 s
